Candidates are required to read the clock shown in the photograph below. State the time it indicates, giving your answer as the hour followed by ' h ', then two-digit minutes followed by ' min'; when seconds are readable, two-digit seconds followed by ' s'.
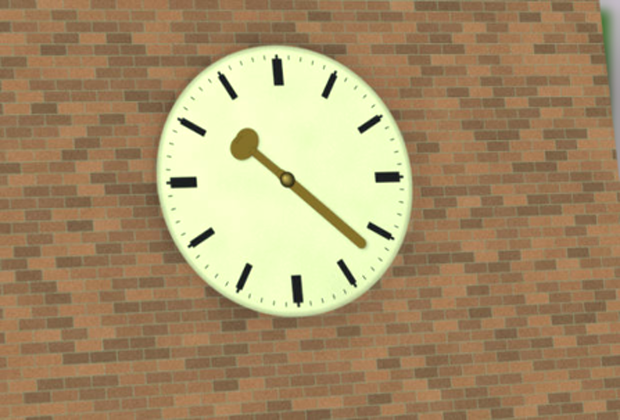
10 h 22 min
